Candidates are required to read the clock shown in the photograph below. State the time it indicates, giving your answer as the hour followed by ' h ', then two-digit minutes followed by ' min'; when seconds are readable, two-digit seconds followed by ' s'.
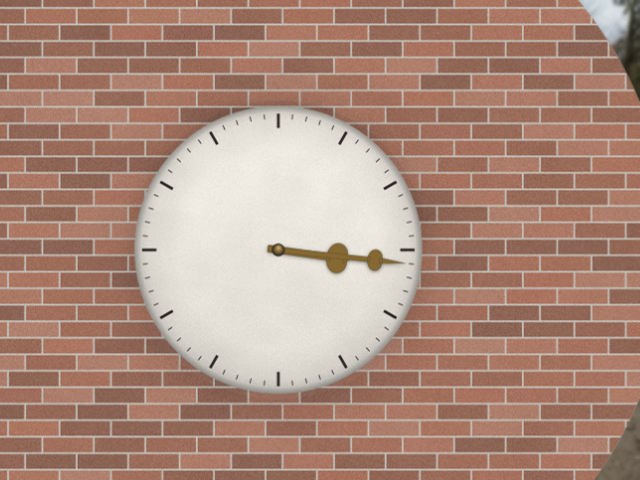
3 h 16 min
